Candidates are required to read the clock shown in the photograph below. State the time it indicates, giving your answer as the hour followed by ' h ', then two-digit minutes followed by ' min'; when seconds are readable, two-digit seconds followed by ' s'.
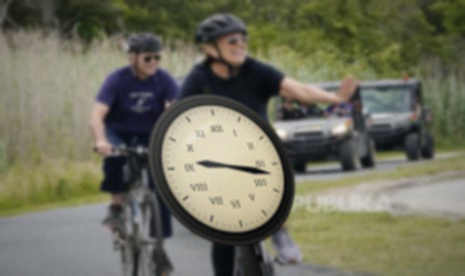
9 h 17 min
